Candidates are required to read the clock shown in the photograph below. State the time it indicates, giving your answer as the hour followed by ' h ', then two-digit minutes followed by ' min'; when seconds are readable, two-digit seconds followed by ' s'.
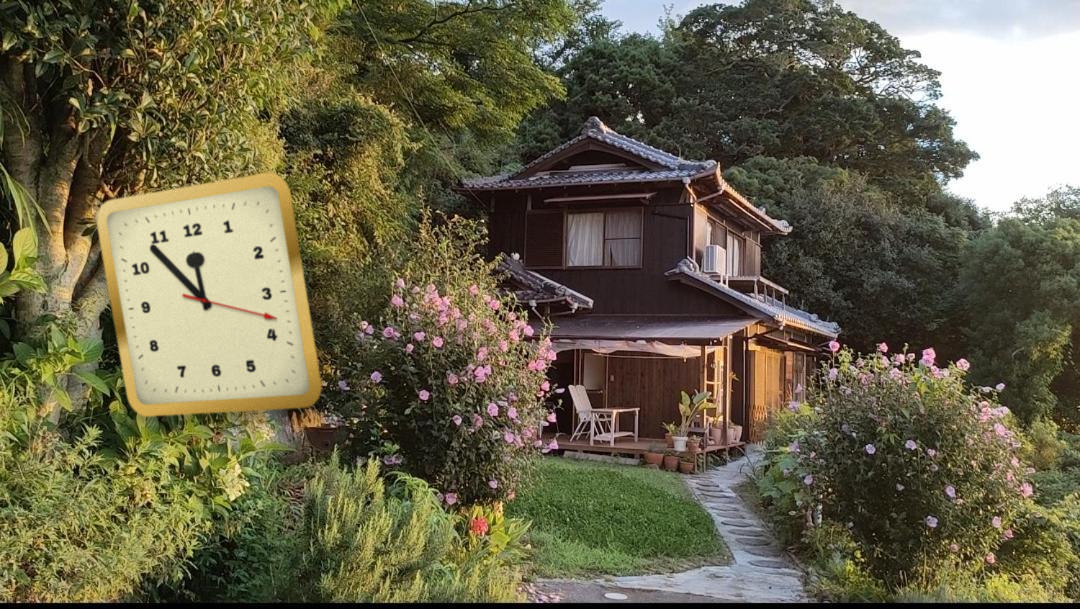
11 h 53 min 18 s
